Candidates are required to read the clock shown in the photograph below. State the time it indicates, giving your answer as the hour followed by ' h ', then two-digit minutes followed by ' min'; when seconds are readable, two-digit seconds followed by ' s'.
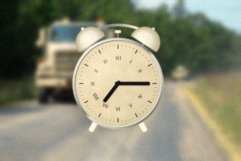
7 h 15 min
